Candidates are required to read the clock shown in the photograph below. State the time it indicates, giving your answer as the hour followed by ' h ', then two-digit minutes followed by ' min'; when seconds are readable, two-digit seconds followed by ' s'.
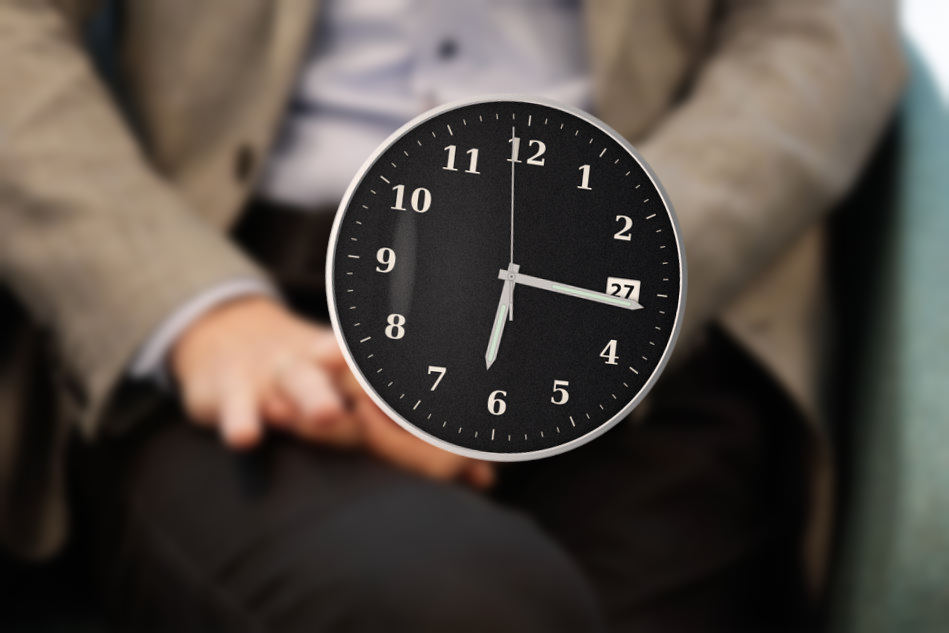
6 h 15 min 59 s
